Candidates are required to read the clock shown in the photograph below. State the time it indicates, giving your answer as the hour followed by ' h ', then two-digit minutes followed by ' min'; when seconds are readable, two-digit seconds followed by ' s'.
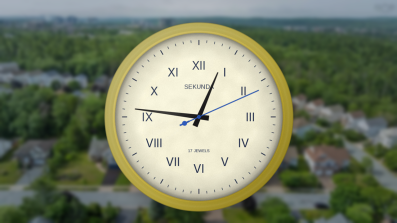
12 h 46 min 11 s
